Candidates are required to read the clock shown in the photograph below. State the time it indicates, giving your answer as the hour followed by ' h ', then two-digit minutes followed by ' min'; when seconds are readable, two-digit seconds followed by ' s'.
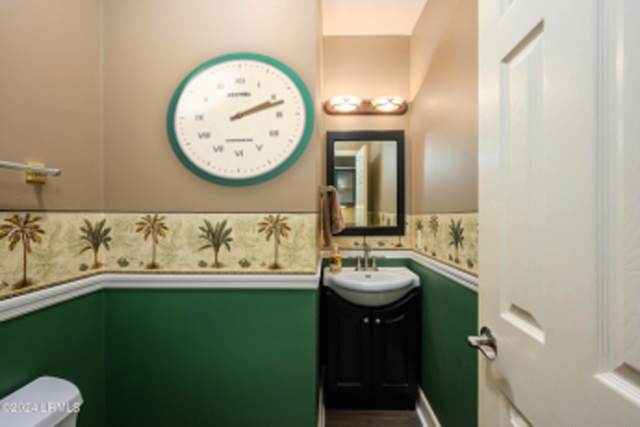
2 h 12 min
